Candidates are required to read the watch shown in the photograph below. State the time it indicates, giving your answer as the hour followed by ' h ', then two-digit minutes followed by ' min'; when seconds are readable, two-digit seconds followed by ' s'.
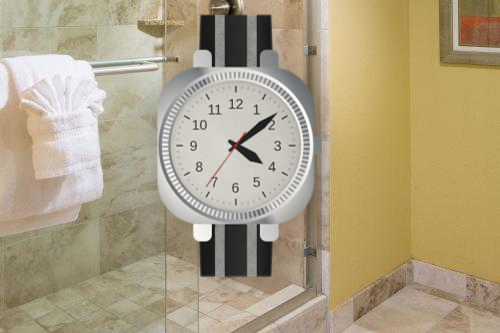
4 h 08 min 36 s
